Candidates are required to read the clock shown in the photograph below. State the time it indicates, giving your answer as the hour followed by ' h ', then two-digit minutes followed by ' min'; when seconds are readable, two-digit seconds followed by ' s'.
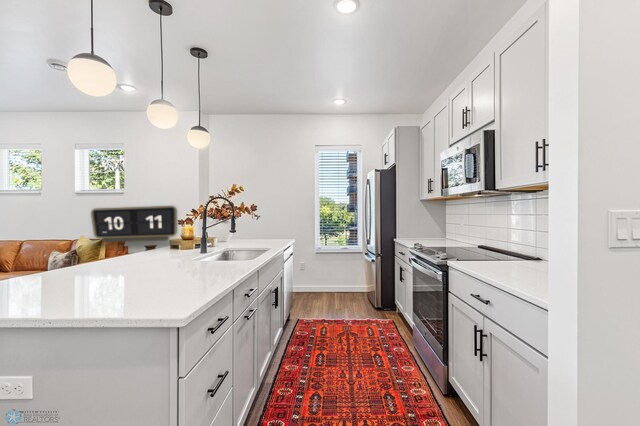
10 h 11 min
